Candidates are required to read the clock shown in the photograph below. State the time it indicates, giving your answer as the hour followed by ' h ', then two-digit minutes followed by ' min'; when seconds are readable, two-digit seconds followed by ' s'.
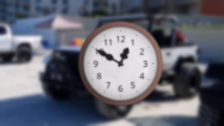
12 h 50 min
